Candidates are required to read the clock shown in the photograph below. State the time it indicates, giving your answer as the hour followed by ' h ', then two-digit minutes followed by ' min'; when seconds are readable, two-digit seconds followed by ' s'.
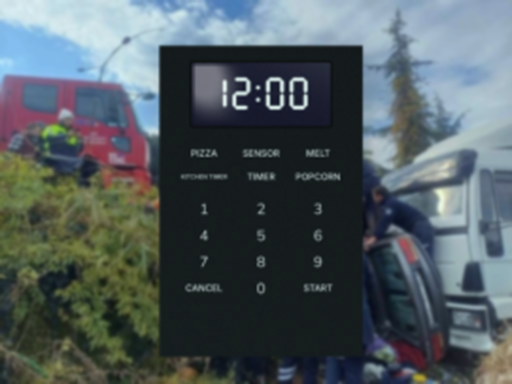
12 h 00 min
